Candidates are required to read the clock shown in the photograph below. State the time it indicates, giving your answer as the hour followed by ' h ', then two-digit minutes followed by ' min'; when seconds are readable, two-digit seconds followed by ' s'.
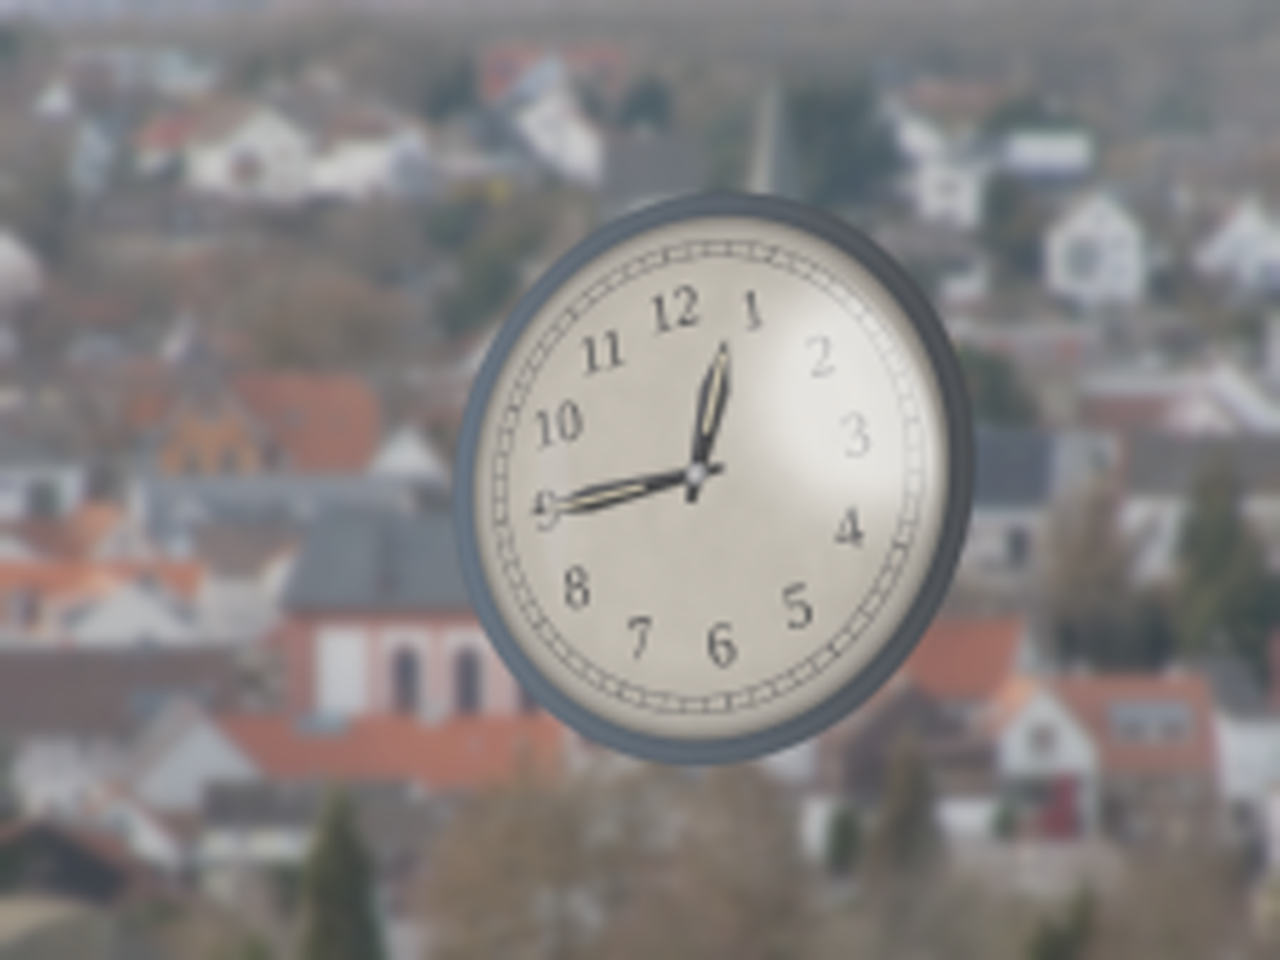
12 h 45 min
